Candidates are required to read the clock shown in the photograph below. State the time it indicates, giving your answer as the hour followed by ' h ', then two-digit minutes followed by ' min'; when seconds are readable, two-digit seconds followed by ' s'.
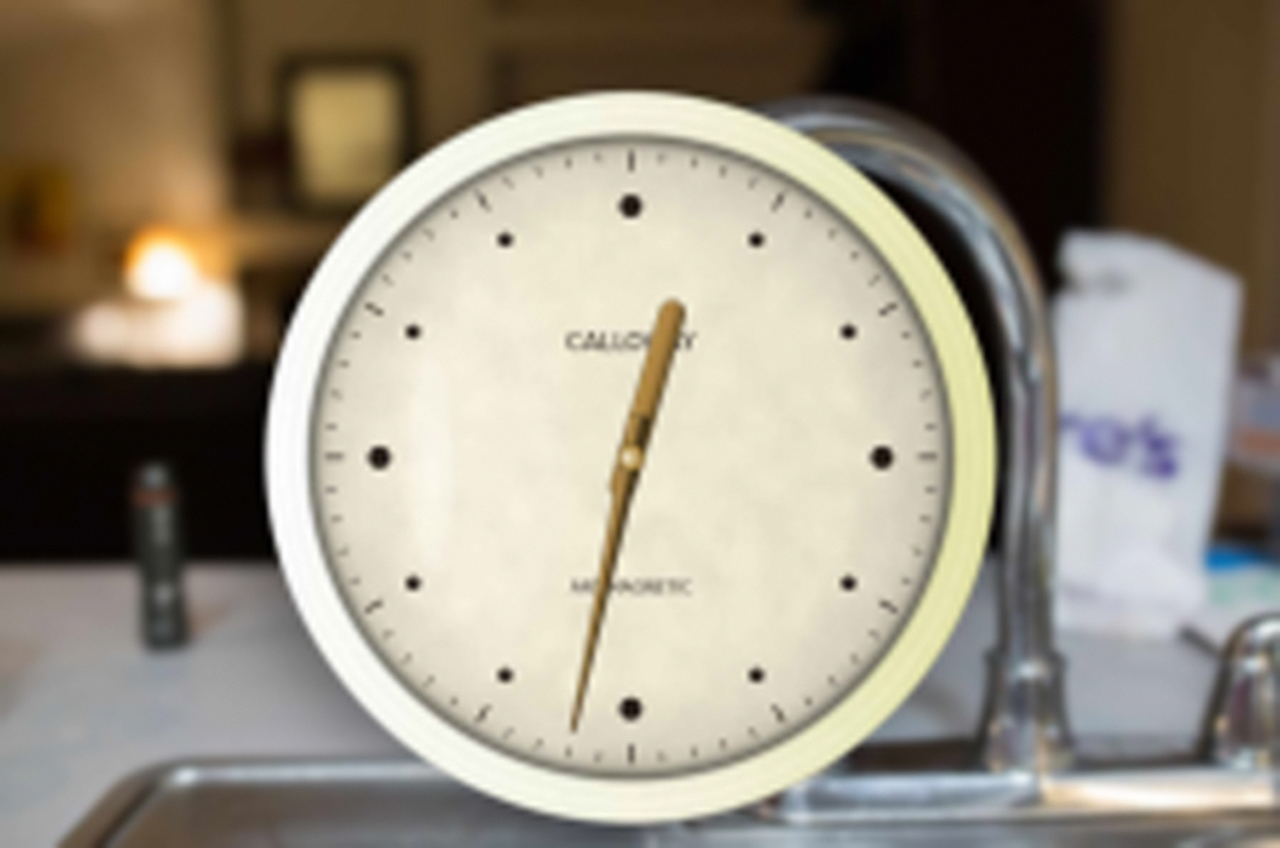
12 h 32 min
